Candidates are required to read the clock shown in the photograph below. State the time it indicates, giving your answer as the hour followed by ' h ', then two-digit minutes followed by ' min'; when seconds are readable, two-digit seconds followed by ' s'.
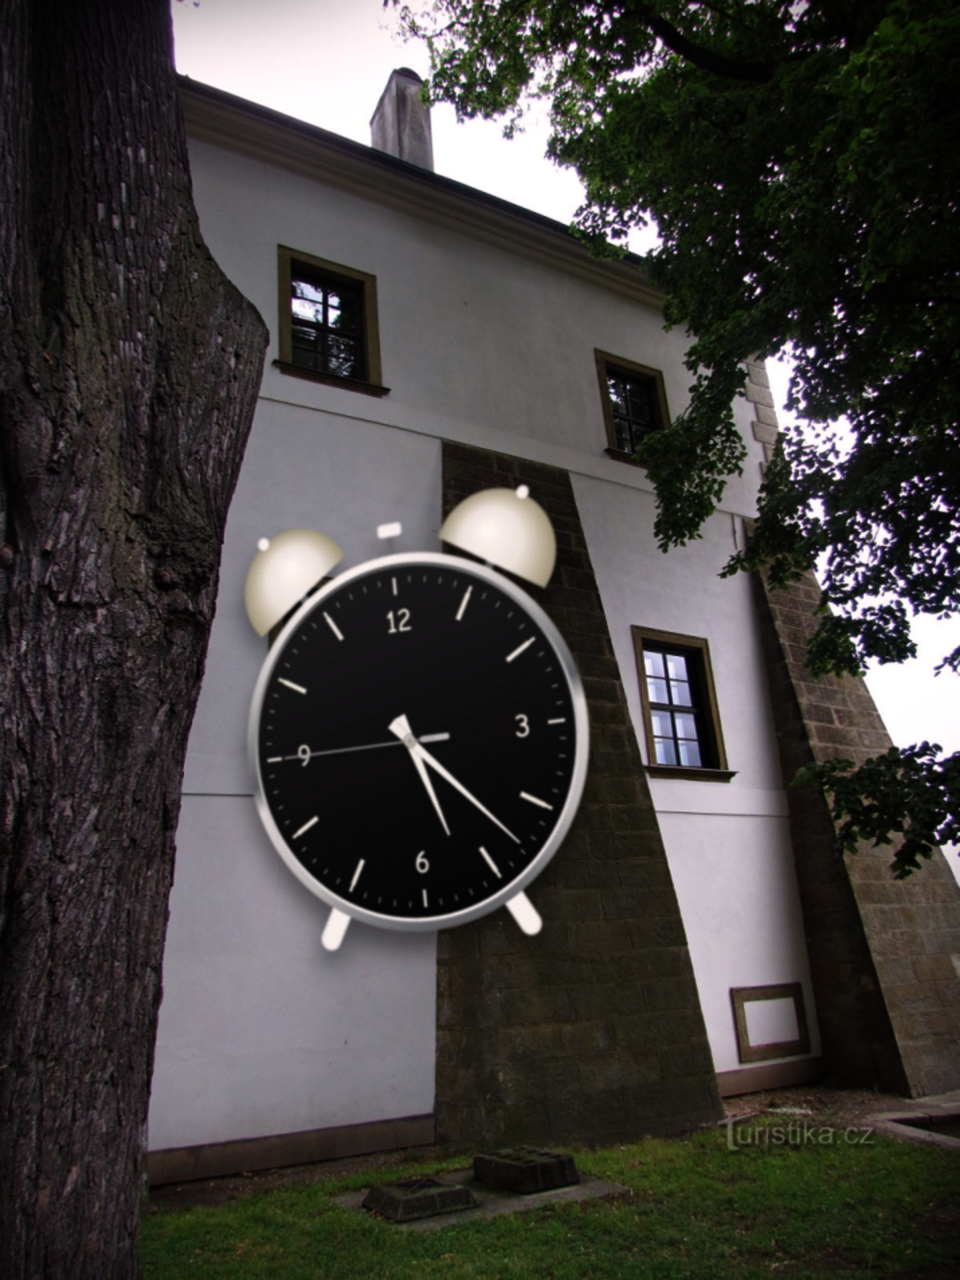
5 h 22 min 45 s
